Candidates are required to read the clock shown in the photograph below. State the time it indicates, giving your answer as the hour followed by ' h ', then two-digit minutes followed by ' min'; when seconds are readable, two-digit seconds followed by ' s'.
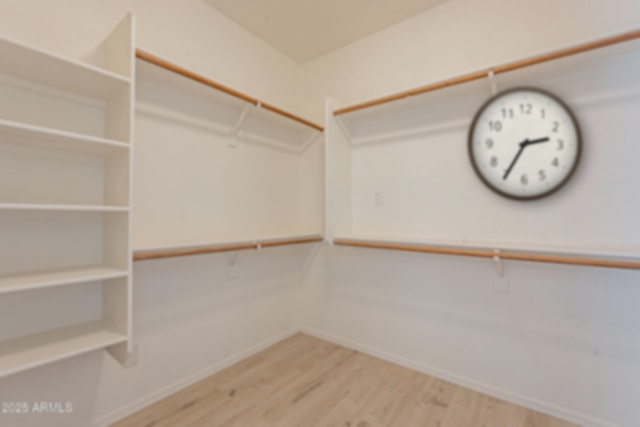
2 h 35 min
